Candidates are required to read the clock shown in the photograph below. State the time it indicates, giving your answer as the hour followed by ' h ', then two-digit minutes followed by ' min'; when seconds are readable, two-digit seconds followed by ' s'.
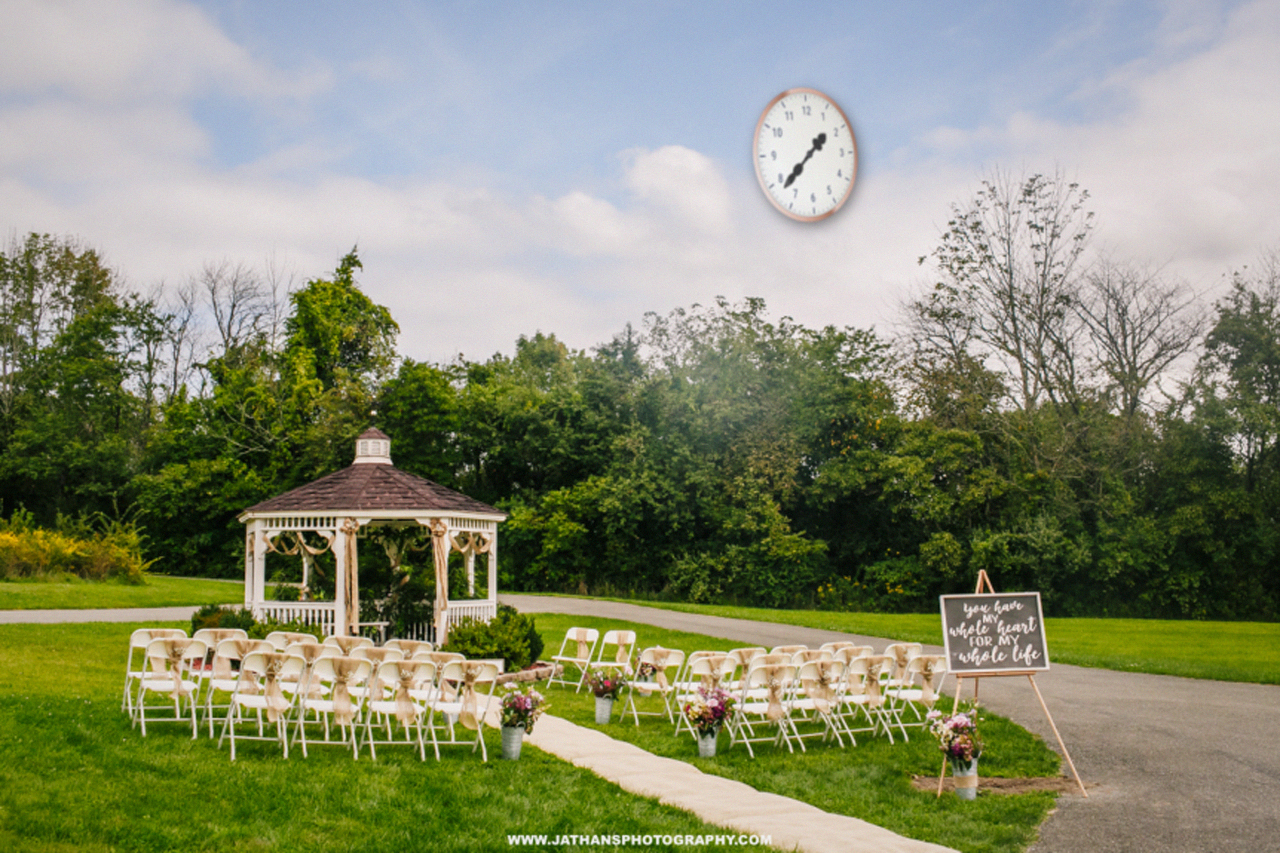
1 h 38 min
